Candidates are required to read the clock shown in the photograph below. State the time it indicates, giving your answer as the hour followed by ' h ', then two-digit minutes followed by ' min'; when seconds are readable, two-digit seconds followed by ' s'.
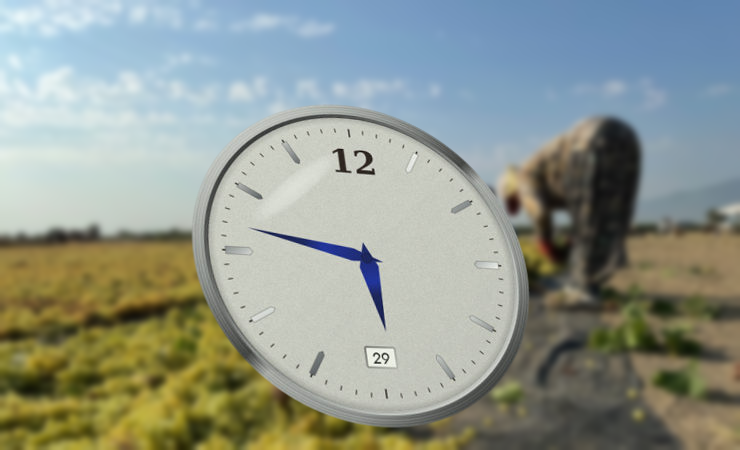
5 h 47 min
